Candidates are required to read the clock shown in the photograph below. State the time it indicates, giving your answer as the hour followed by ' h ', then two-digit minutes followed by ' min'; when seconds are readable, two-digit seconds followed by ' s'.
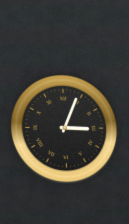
3 h 04 min
